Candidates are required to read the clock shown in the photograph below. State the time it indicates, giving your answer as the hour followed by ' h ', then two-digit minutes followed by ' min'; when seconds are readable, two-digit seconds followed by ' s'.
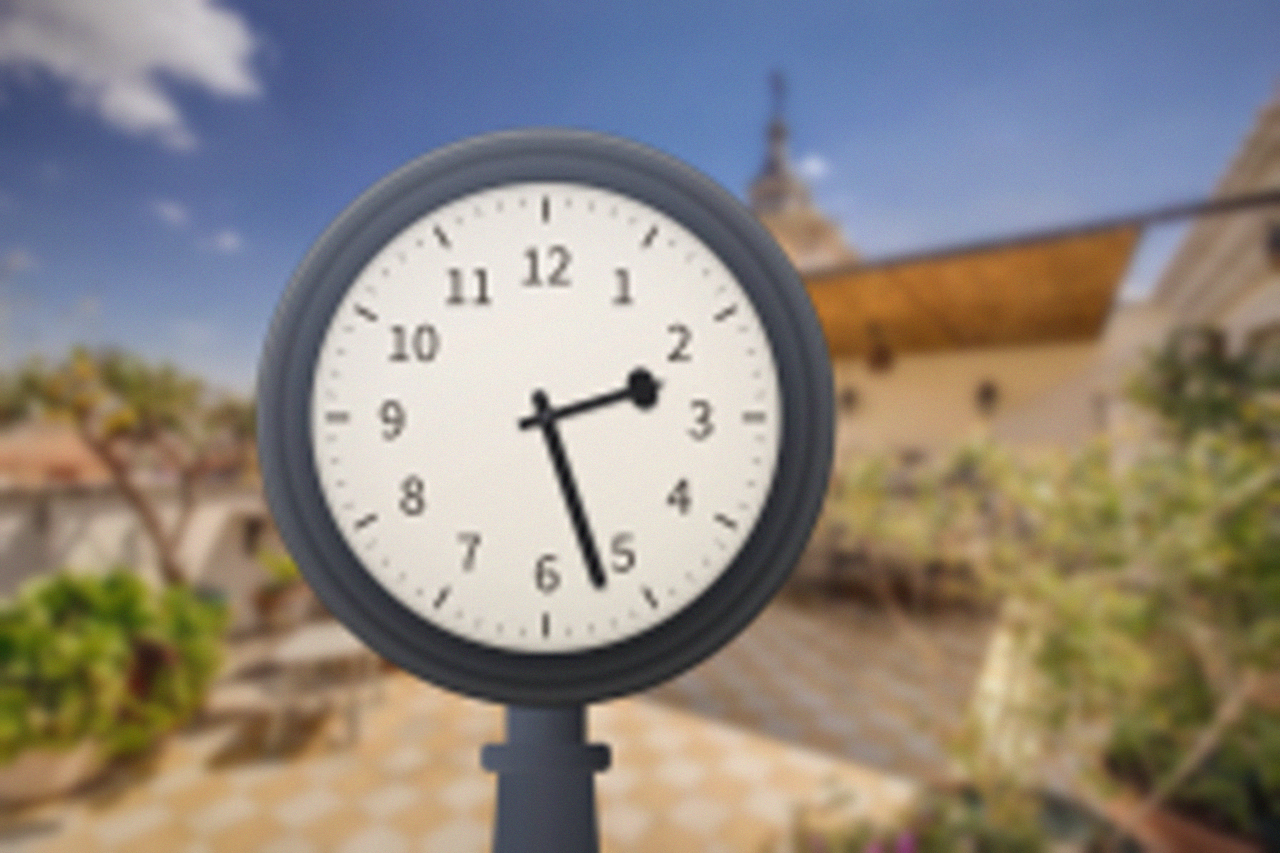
2 h 27 min
